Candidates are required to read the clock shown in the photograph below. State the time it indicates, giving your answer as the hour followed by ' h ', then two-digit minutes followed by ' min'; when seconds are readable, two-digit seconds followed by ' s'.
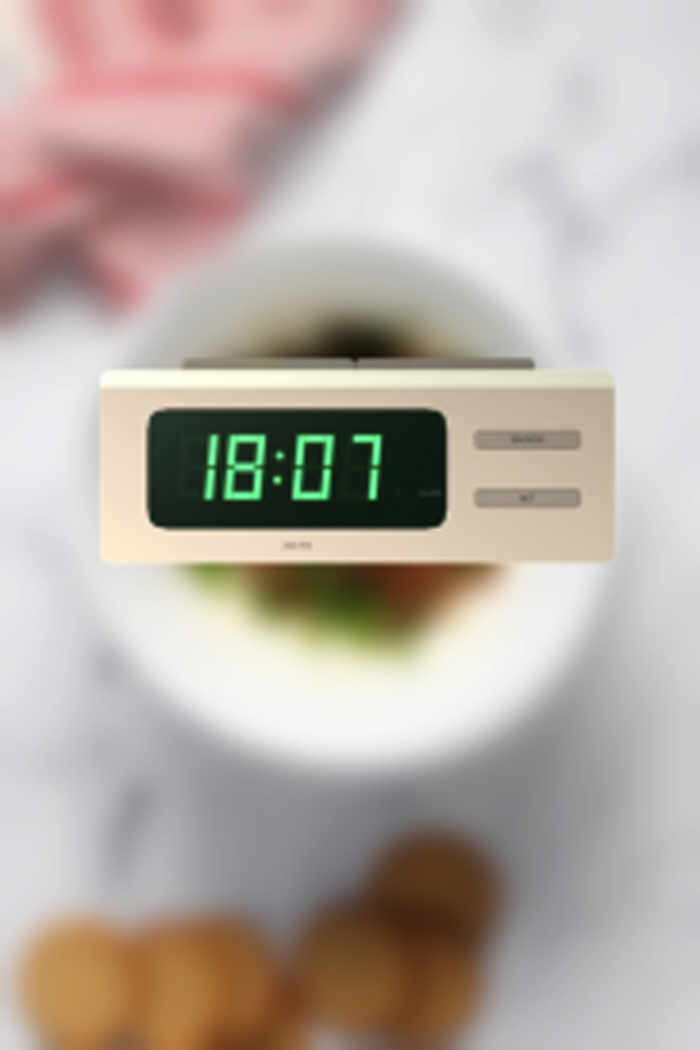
18 h 07 min
